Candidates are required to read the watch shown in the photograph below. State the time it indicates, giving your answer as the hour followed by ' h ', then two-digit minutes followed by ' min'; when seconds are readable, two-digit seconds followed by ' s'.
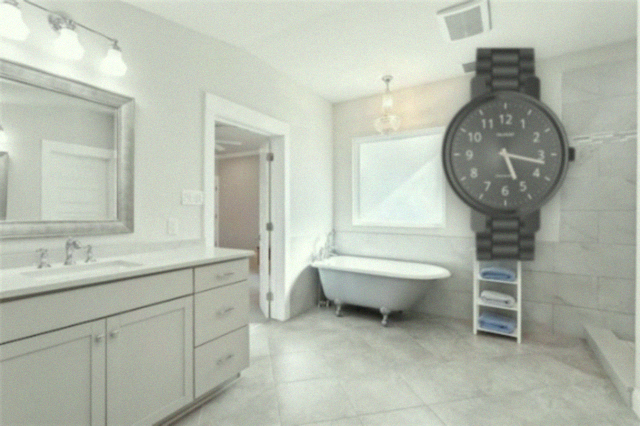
5 h 17 min
